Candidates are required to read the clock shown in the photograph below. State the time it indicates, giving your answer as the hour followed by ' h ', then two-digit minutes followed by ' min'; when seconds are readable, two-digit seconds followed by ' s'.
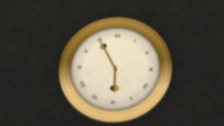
5 h 55 min
